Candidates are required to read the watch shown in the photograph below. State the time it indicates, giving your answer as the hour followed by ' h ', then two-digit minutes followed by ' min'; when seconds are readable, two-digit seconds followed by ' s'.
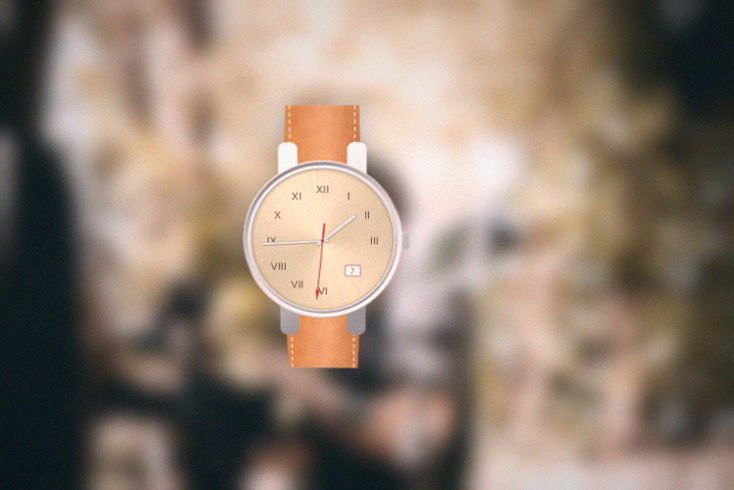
1 h 44 min 31 s
